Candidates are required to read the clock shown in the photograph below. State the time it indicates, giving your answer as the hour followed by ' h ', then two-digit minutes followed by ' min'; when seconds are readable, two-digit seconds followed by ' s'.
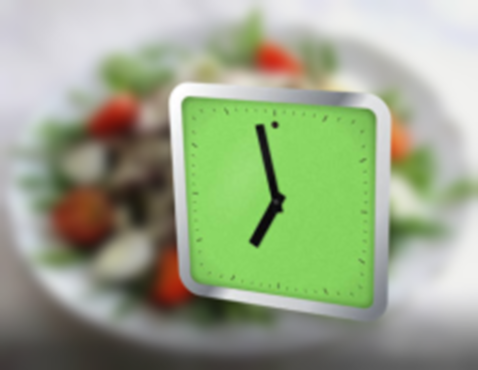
6 h 58 min
